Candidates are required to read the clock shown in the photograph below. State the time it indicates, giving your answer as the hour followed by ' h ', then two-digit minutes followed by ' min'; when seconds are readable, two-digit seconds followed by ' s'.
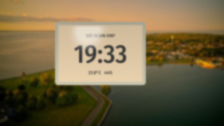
19 h 33 min
